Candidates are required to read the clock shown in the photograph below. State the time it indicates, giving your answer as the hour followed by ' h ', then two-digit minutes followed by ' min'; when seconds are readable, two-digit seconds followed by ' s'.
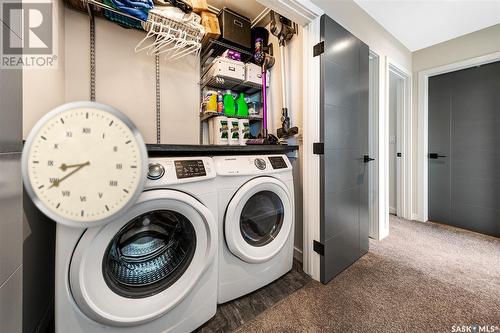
8 h 39 min
